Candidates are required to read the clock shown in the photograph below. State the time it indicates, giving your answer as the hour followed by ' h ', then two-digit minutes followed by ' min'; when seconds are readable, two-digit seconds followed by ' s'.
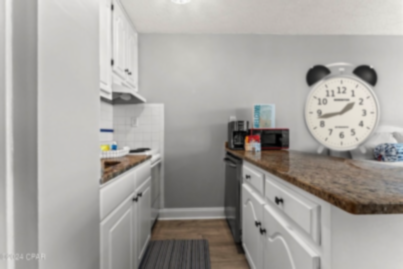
1 h 43 min
